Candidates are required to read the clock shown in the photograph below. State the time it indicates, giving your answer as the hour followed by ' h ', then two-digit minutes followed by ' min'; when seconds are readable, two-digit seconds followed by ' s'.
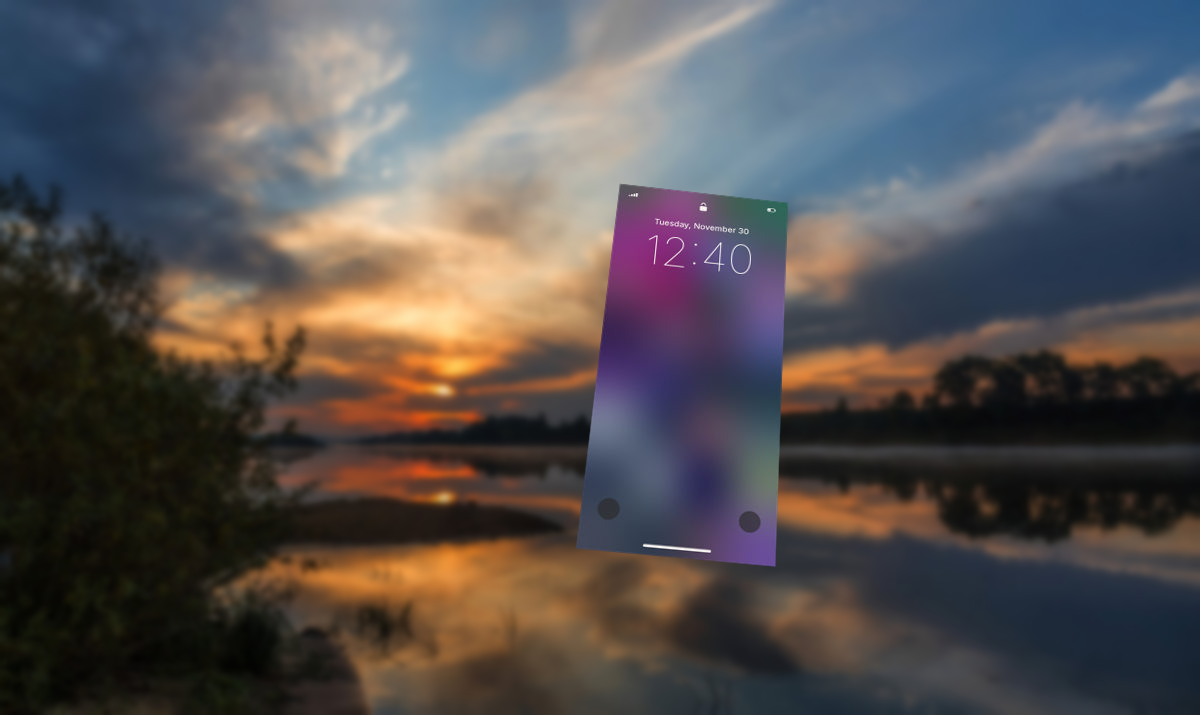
12 h 40 min
